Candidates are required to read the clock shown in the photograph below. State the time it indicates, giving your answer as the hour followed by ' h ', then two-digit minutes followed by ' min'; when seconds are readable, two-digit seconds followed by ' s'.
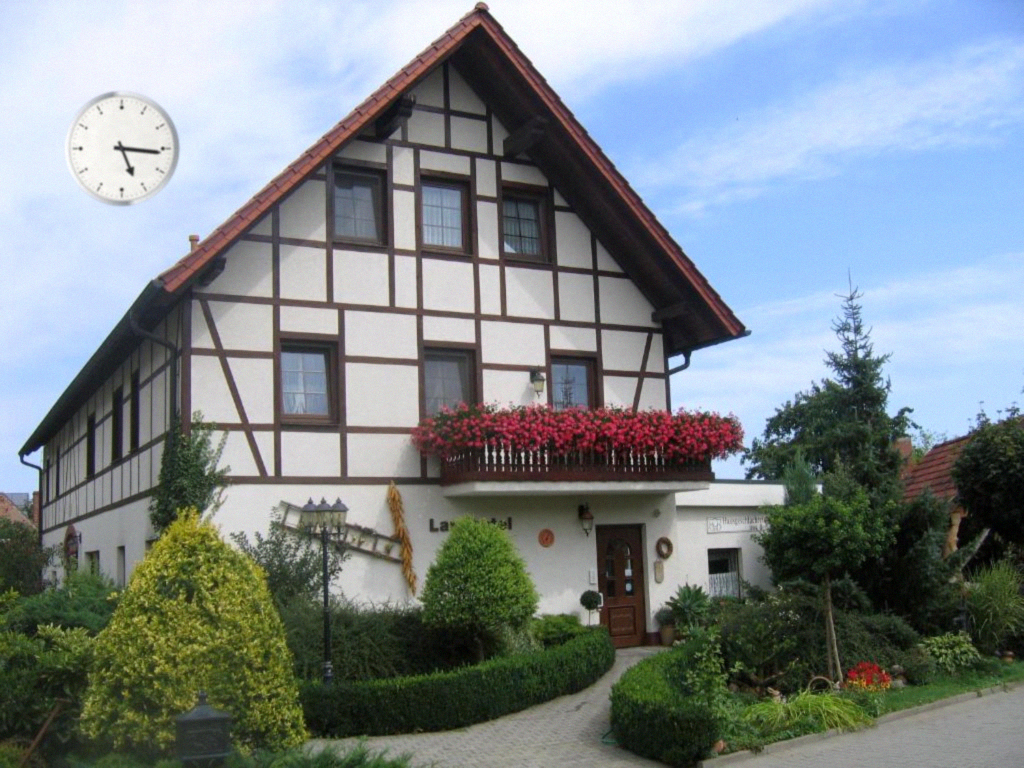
5 h 16 min
